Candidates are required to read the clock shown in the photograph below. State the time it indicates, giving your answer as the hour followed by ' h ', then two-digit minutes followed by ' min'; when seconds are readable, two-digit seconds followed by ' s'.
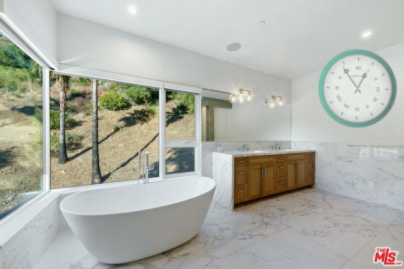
12 h 54 min
